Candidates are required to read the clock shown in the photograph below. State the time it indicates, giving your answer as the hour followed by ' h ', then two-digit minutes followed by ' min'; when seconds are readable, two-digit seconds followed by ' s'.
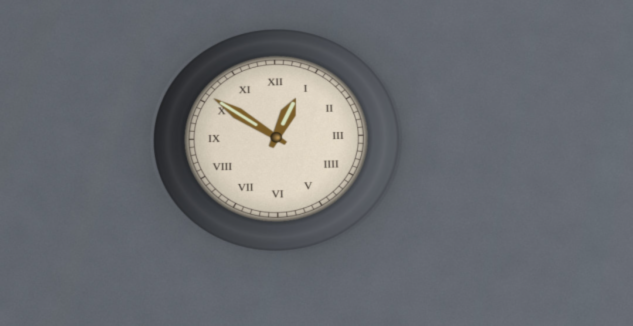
12 h 51 min
